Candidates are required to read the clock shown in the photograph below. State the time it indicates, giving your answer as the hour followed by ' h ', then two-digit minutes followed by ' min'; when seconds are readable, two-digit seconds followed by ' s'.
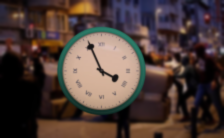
3 h 56 min
